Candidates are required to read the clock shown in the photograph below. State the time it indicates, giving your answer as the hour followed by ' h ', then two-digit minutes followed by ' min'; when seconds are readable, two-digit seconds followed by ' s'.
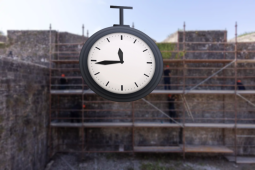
11 h 44 min
